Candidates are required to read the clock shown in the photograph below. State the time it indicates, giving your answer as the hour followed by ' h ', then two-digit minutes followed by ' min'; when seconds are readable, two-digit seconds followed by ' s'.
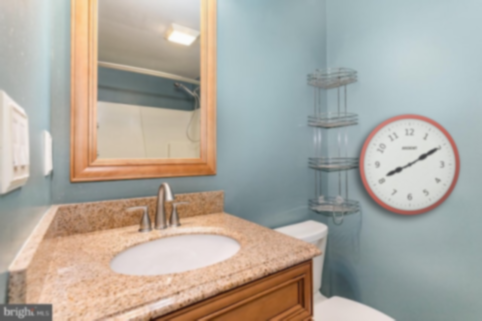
8 h 10 min
